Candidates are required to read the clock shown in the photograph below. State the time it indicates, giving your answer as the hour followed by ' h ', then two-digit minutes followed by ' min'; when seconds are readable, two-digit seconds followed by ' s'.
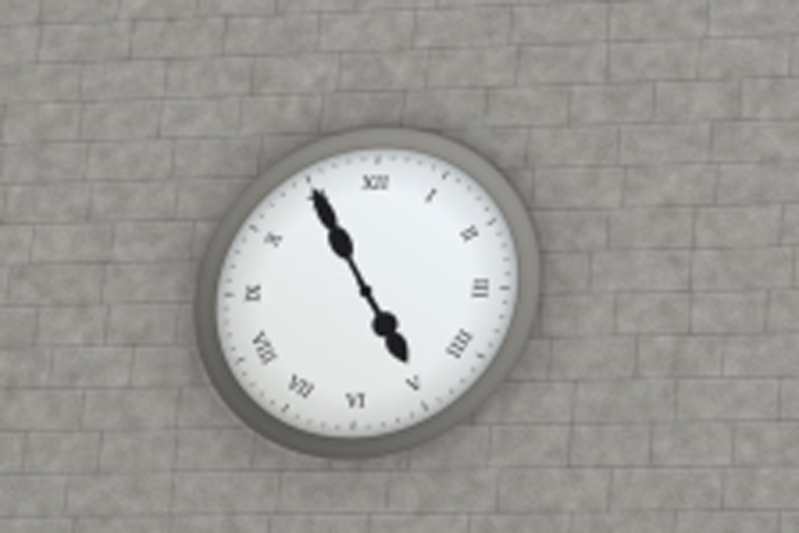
4 h 55 min
